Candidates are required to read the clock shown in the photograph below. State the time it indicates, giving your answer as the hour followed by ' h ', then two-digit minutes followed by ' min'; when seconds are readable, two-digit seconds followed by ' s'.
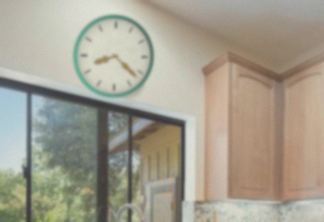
8 h 22 min
